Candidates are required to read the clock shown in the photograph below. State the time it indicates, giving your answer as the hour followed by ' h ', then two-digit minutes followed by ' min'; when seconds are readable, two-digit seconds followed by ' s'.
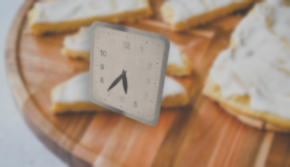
5 h 36 min
